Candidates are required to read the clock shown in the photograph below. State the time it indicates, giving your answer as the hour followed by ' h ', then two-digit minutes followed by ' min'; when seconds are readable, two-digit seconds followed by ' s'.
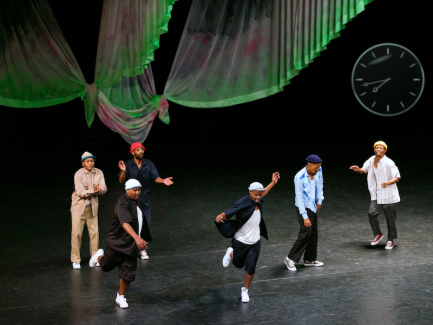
7 h 43 min
